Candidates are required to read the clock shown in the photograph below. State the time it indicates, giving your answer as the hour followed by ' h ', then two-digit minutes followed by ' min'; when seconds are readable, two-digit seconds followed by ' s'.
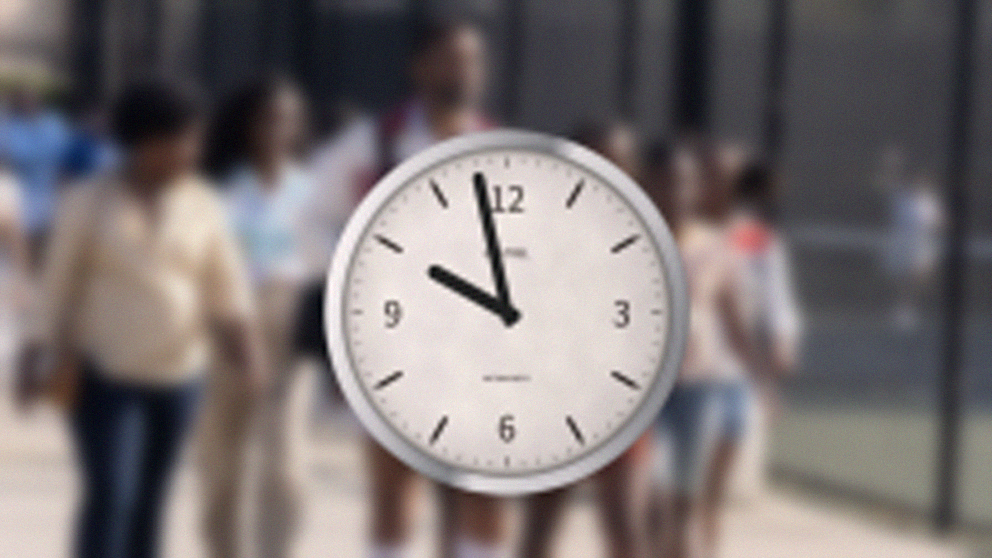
9 h 58 min
